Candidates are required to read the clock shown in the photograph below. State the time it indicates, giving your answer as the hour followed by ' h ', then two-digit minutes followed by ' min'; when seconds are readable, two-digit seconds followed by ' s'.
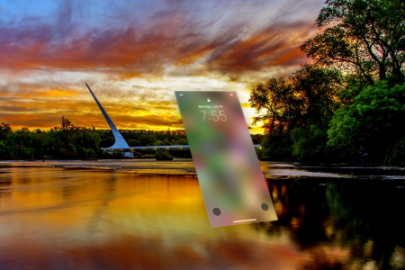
7 h 55 min
